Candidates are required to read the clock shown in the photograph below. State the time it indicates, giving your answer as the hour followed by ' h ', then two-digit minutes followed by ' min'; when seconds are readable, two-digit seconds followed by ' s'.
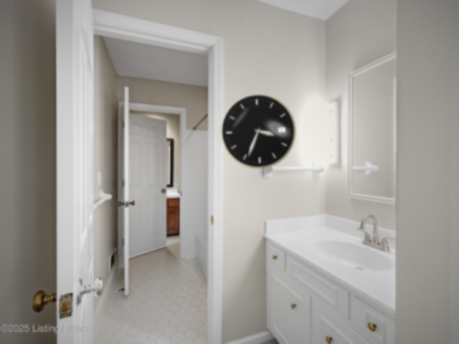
3 h 34 min
